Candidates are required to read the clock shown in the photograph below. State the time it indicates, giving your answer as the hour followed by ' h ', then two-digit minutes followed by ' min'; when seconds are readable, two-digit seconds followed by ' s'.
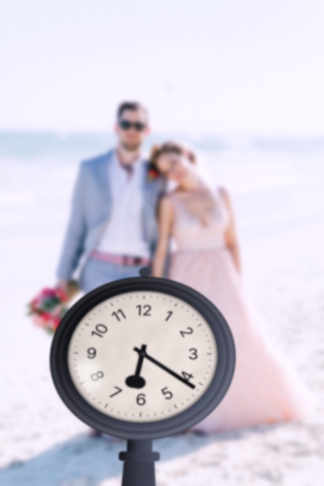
6 h 21 min
